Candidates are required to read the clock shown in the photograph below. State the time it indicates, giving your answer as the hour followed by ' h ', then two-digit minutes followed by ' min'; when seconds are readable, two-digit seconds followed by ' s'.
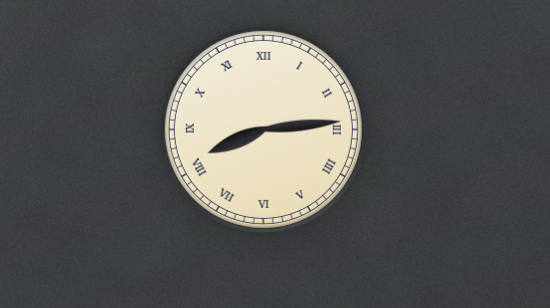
8 h 14 min
